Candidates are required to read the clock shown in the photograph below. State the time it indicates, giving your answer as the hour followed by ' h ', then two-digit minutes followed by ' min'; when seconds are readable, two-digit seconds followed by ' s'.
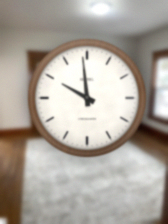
9 h 59 min
